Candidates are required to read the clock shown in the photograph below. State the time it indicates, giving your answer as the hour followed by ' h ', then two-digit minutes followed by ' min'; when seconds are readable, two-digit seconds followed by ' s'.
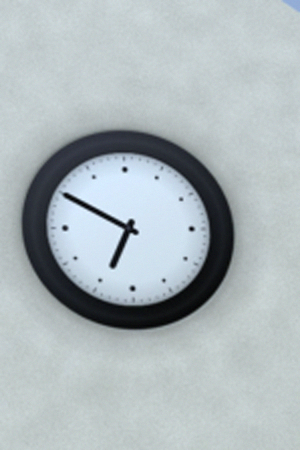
6 h 50 min
